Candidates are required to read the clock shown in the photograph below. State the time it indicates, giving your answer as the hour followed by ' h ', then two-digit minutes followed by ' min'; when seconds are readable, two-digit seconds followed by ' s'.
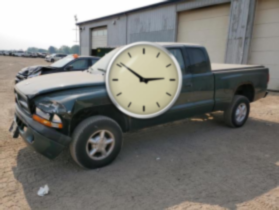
2 h 51 min
